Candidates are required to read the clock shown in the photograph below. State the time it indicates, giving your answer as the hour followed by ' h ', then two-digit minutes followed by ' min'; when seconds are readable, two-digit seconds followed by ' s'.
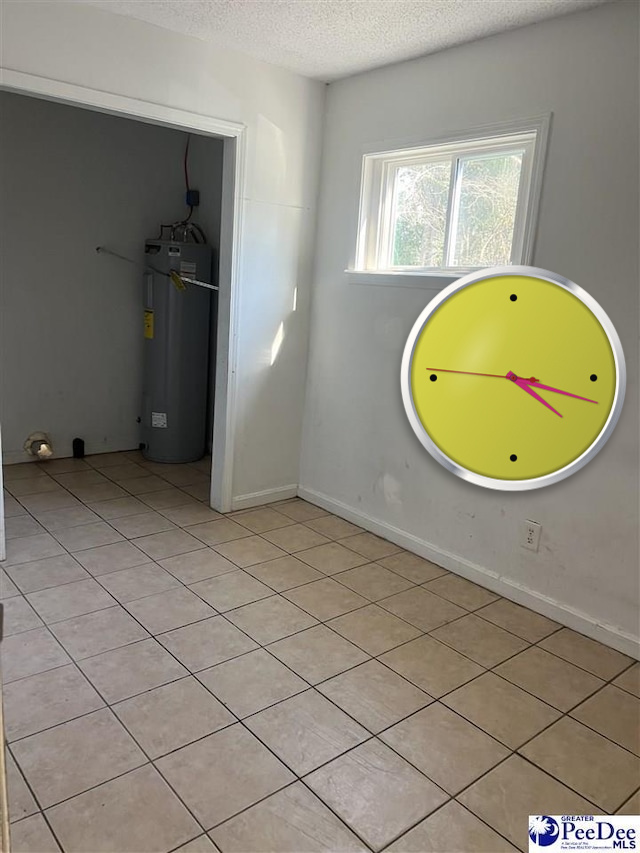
4 h 17 min 46 s
